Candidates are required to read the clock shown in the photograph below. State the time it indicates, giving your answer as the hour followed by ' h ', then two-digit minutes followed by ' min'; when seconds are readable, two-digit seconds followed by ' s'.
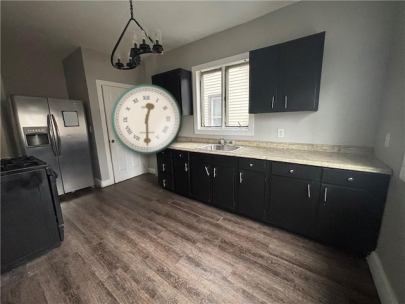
12 h 30 min
